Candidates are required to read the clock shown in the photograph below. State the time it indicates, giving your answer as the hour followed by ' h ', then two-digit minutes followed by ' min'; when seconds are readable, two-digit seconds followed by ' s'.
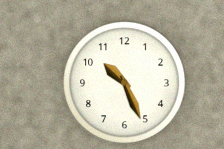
10 h 26 min
